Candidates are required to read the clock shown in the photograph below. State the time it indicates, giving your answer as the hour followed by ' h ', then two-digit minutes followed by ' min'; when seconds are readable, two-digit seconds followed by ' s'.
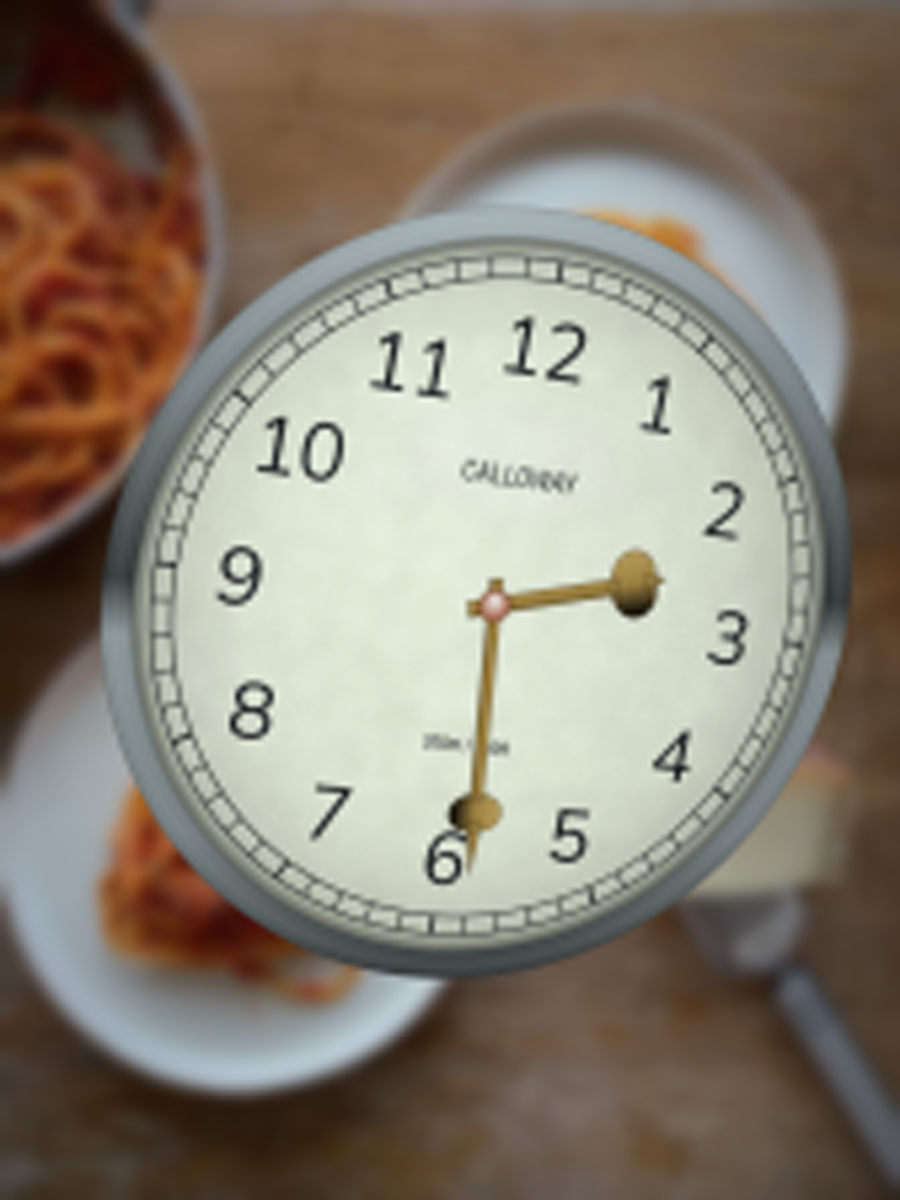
2 h 29 min
